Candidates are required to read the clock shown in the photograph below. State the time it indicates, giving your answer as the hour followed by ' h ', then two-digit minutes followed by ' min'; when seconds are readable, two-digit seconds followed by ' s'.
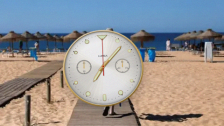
7 h 07 min
